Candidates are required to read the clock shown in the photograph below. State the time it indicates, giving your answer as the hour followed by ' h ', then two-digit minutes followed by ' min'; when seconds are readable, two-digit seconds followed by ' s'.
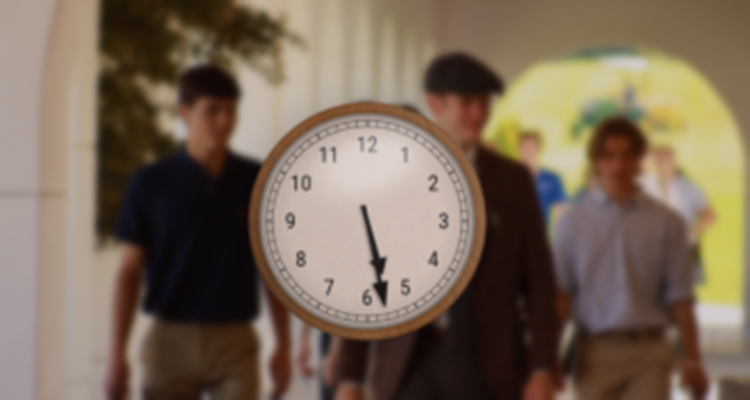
5 h 28 min
